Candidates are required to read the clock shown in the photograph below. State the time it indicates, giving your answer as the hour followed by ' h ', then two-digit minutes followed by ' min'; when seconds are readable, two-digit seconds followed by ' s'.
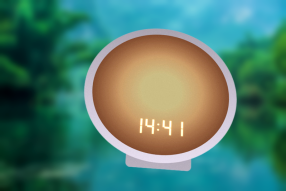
14 h 41 min
